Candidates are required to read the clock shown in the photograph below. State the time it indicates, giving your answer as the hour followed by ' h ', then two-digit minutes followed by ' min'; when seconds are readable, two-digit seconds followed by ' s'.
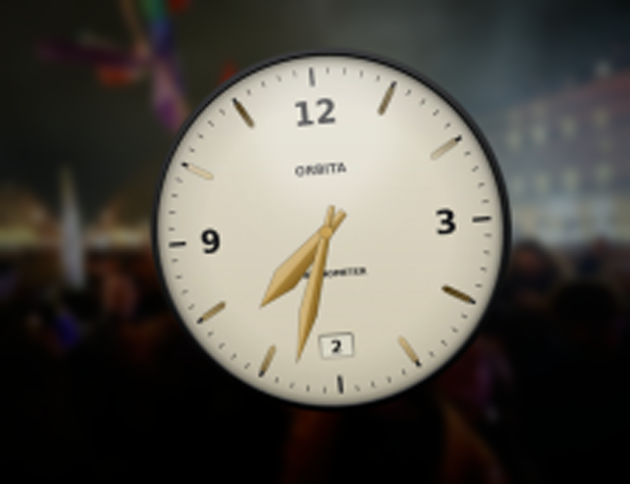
7 h 33 min
